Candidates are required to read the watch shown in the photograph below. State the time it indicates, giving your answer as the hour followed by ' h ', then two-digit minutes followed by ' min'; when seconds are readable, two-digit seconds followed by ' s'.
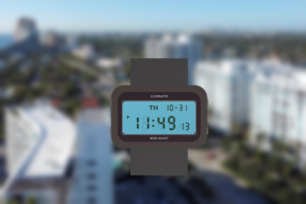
11 h 49 min 13 s
